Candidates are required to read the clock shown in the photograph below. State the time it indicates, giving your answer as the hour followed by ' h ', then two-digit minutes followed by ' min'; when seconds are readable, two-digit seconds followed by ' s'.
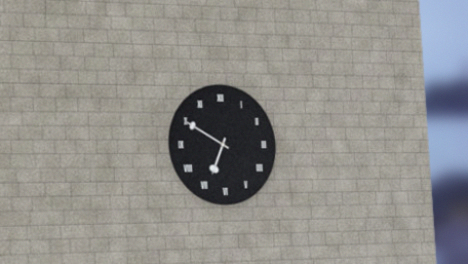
6 h 50 min
